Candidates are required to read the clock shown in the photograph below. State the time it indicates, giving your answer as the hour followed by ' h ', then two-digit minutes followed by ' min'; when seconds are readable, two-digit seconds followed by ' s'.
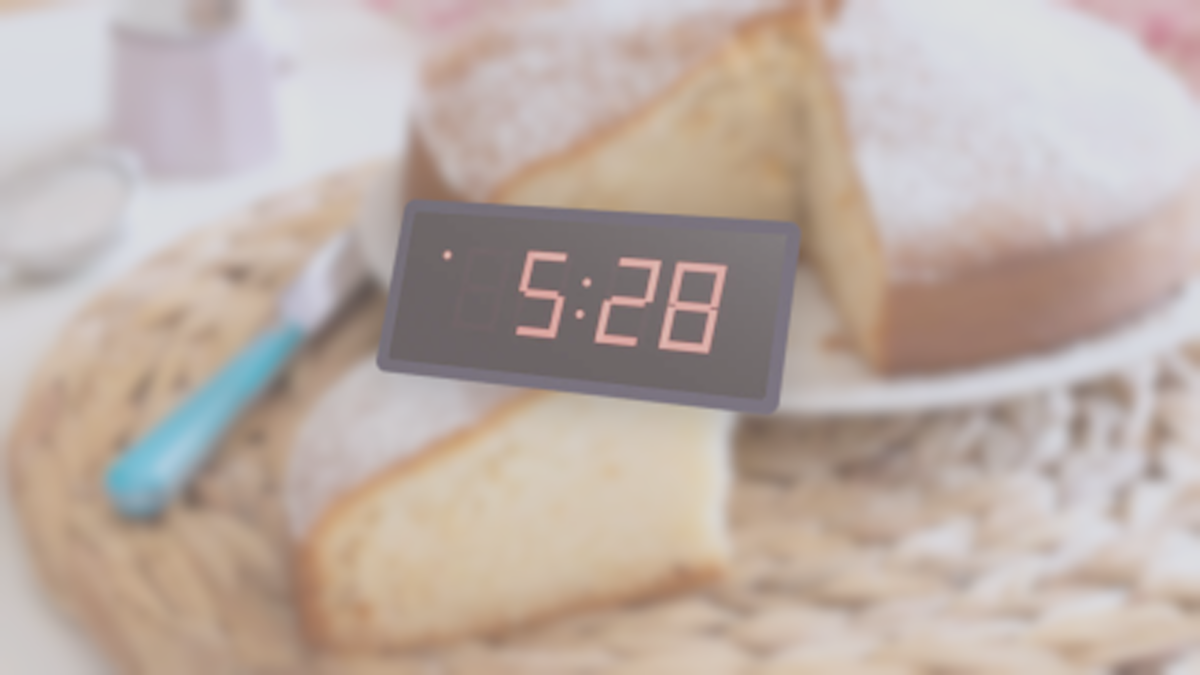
5 h 28 min
